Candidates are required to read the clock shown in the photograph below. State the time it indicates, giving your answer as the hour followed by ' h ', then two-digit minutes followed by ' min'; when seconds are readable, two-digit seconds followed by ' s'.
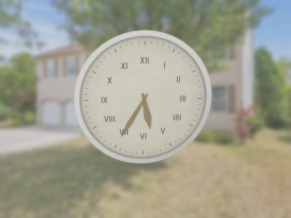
5 h 35 min
